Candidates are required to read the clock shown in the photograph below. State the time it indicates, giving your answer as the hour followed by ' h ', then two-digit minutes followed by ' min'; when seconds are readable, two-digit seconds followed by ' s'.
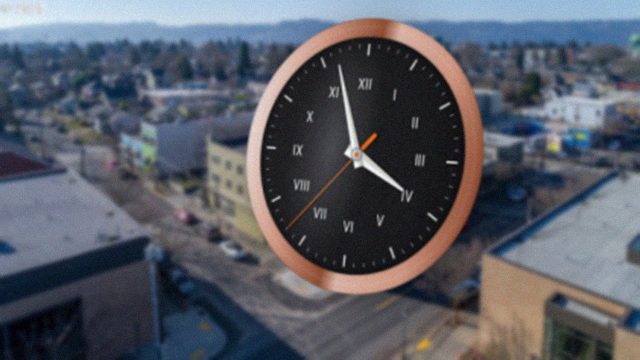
3 h 56 min 37 s
